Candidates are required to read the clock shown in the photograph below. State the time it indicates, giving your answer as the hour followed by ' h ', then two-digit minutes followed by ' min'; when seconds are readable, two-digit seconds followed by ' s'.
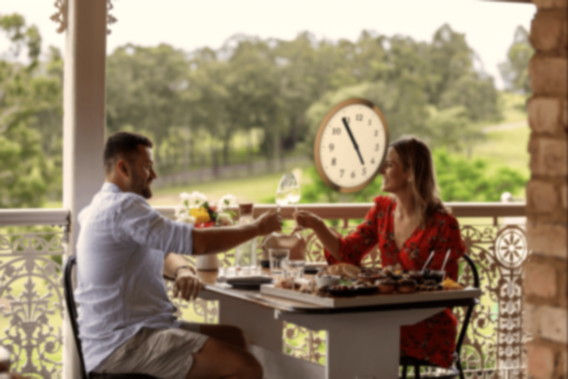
4 h 54 min
